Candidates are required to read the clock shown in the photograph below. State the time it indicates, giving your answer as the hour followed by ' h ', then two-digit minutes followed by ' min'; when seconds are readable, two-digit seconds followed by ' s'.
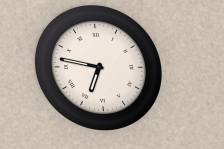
6 h 47 min
